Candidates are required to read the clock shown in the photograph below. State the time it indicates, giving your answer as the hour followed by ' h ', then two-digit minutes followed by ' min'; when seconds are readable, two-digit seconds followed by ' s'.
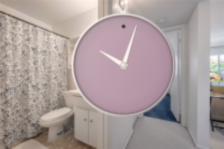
10 h 03 min
